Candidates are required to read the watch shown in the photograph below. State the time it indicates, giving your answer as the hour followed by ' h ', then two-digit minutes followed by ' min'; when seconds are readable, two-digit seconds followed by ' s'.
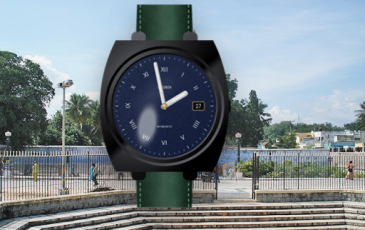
1 h 58 min
